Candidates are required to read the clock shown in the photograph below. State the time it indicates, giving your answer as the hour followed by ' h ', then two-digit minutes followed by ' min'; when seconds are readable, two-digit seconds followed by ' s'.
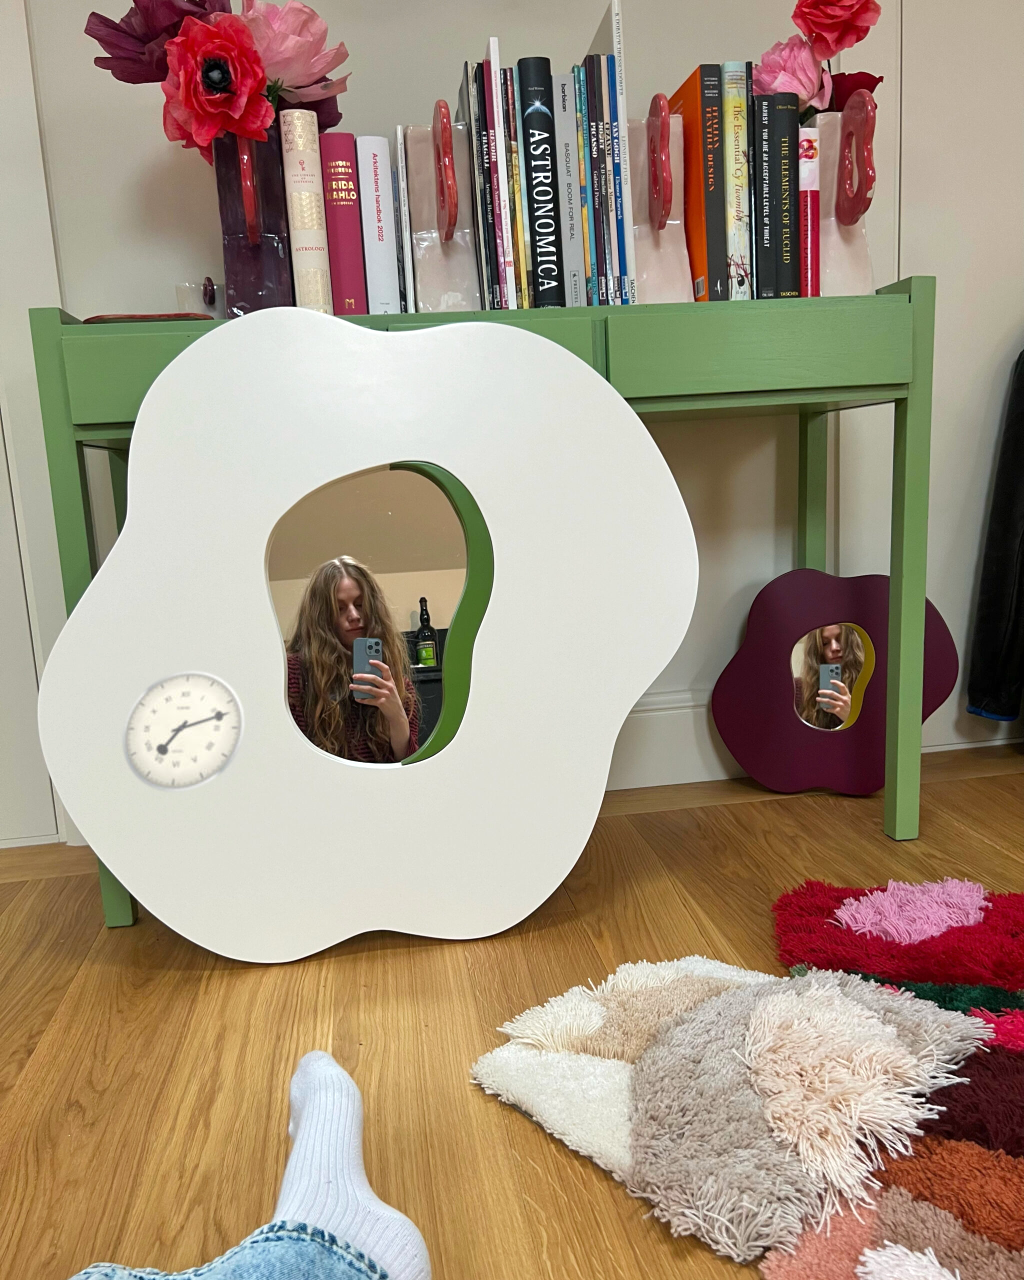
7 h 12 min
